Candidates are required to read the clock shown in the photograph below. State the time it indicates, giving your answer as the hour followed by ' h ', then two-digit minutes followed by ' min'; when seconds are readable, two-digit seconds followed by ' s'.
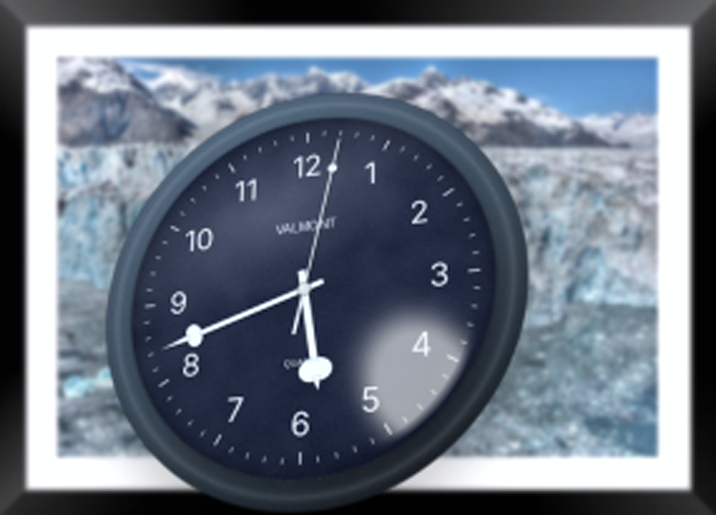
5 h 42 min 02 s
